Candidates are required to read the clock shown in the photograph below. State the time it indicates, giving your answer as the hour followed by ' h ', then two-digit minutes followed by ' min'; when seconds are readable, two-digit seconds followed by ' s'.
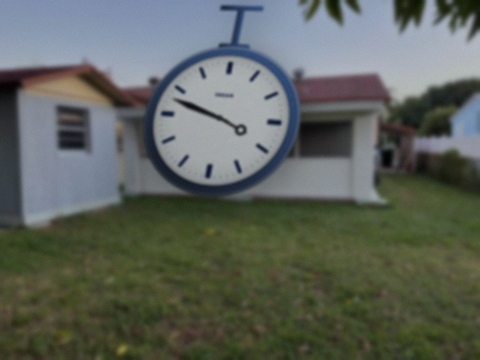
3 h 48 min
